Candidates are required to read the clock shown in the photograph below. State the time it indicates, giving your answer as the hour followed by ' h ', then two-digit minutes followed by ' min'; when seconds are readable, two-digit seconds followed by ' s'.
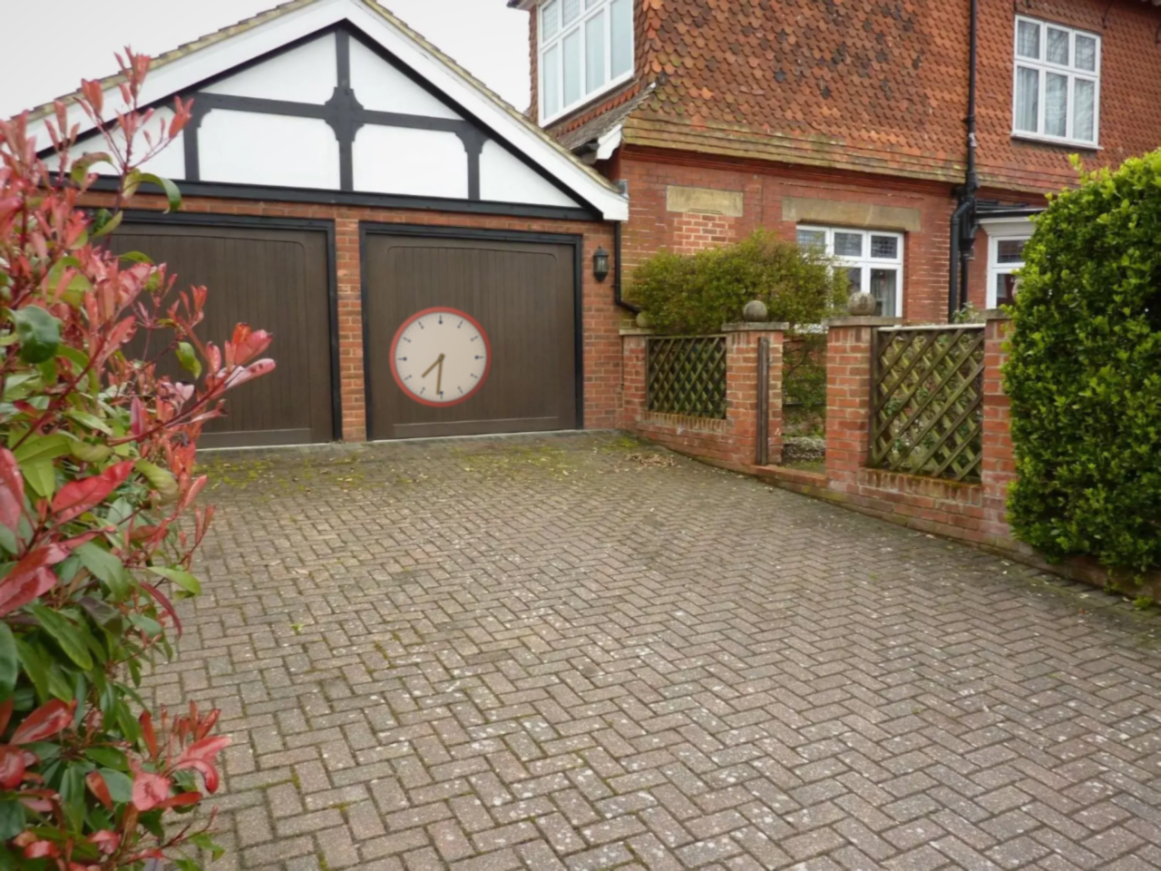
7 h 31 min
